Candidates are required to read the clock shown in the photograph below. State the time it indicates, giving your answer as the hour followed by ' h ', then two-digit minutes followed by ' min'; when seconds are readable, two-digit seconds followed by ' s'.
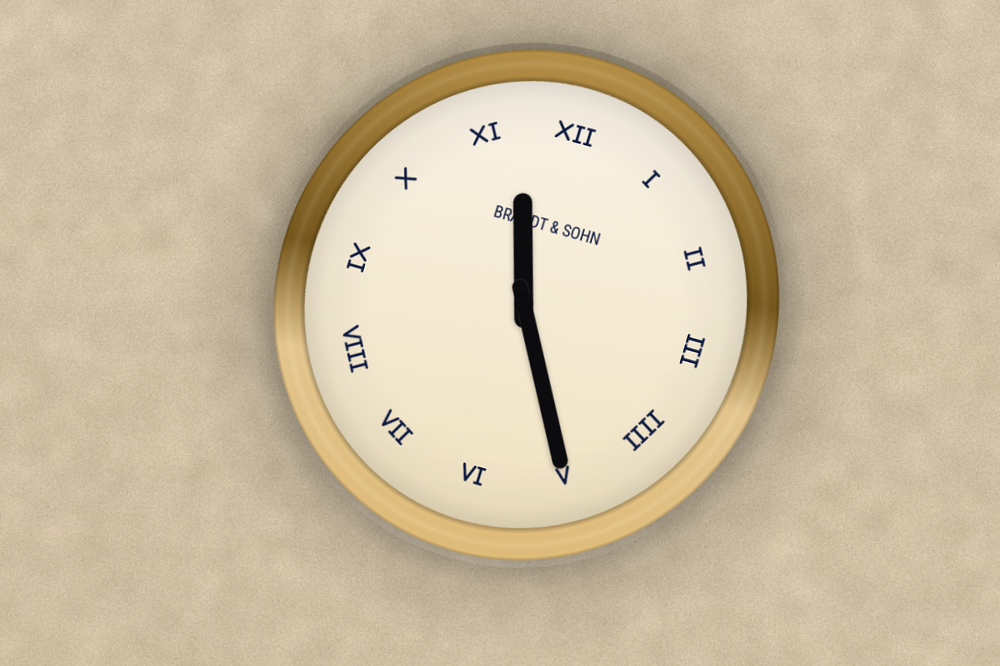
11 h 25 min
